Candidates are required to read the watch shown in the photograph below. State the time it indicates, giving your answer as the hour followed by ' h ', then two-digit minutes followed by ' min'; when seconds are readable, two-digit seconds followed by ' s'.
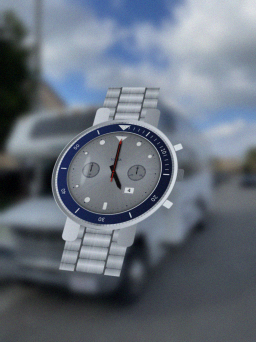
5 h 00 min
